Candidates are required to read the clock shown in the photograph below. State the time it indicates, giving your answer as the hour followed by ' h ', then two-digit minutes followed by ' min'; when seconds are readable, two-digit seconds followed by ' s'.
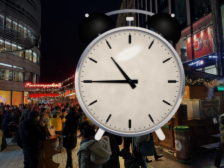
10 h 45 min
